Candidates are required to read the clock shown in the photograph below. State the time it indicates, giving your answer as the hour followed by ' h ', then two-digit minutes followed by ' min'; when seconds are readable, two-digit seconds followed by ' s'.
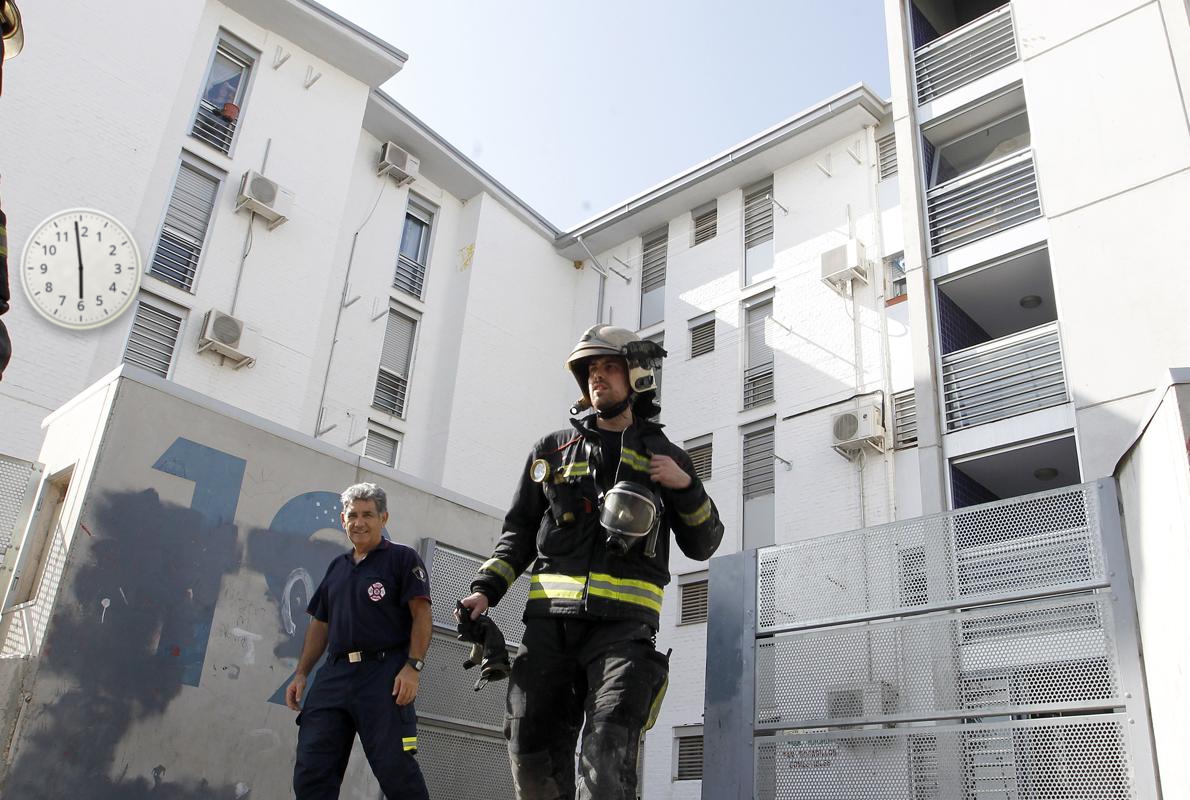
5 h 59 min
